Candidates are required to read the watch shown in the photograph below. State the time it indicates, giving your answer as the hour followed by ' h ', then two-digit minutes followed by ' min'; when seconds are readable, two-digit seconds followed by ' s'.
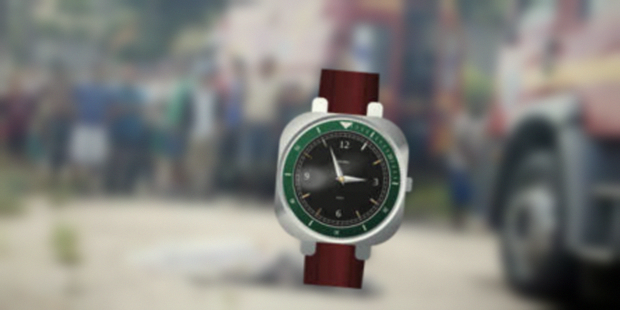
2 h 56 min
